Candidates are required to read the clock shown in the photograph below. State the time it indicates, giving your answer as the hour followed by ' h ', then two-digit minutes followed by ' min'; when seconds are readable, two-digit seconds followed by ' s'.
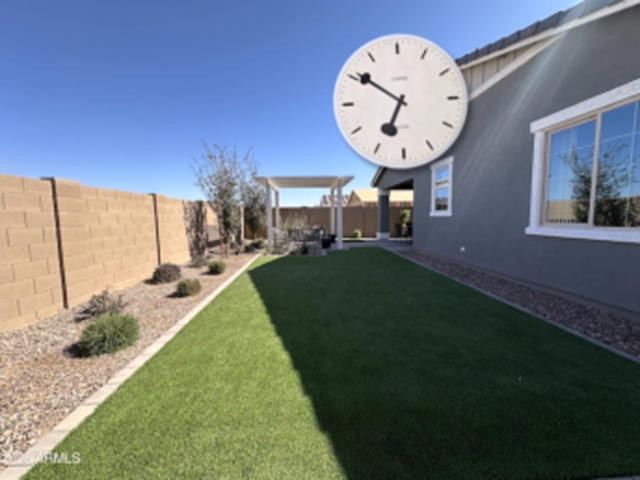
6 h 51 min
